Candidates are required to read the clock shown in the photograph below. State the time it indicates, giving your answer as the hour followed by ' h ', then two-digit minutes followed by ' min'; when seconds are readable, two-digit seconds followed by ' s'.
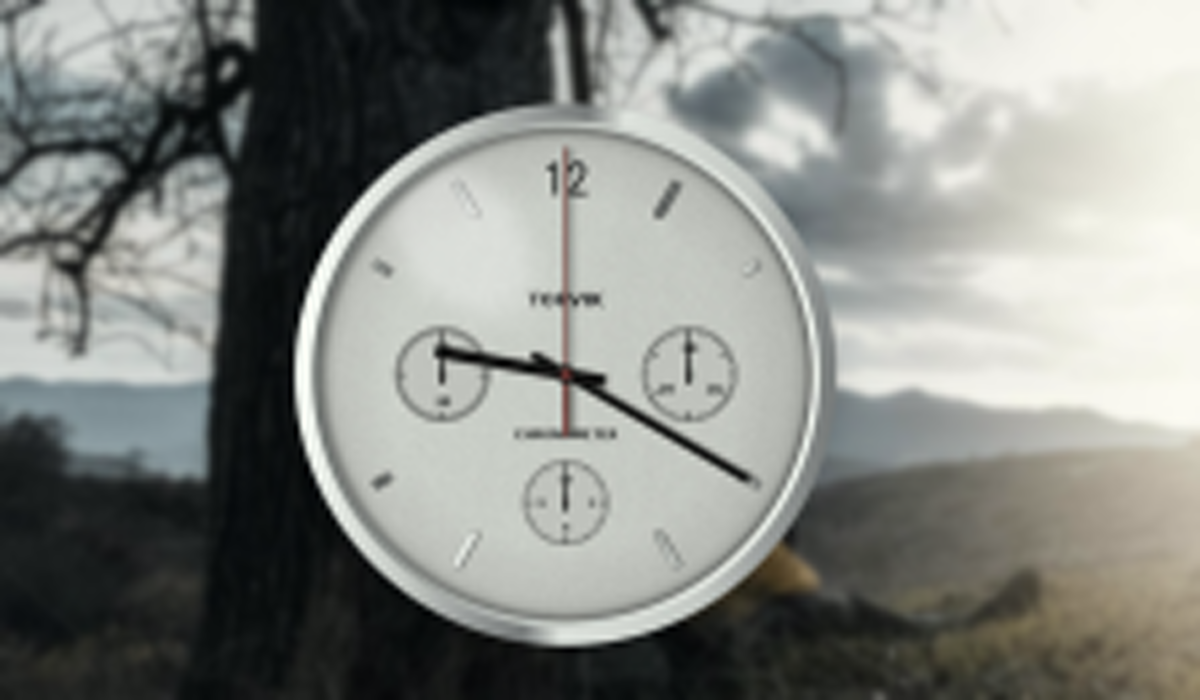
9 h 20 min
